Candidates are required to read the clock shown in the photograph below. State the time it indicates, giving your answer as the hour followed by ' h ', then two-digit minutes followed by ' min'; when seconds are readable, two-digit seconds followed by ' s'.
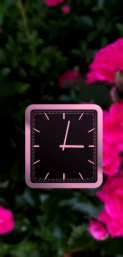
3 h 02 min
